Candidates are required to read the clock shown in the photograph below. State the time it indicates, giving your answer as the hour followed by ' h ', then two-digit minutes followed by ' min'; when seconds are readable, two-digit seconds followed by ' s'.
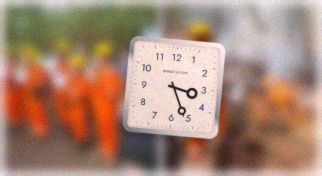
3 h 26 min
